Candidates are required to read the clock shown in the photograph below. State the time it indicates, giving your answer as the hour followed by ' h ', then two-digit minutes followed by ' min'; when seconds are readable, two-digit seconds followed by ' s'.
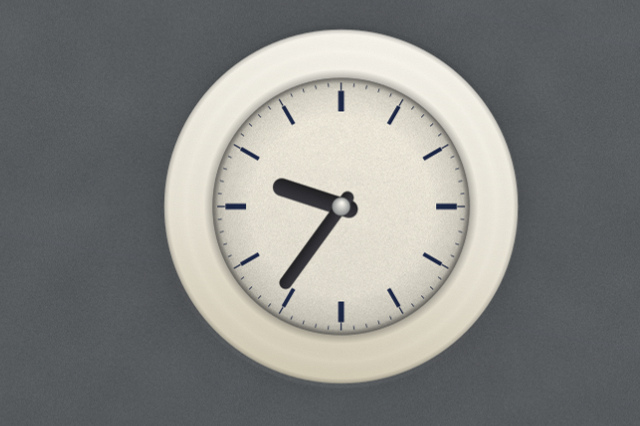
9 h 36 min
